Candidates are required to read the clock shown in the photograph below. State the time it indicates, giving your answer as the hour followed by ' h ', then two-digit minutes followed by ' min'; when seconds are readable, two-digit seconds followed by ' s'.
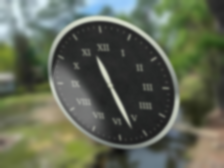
11 h 27 min
